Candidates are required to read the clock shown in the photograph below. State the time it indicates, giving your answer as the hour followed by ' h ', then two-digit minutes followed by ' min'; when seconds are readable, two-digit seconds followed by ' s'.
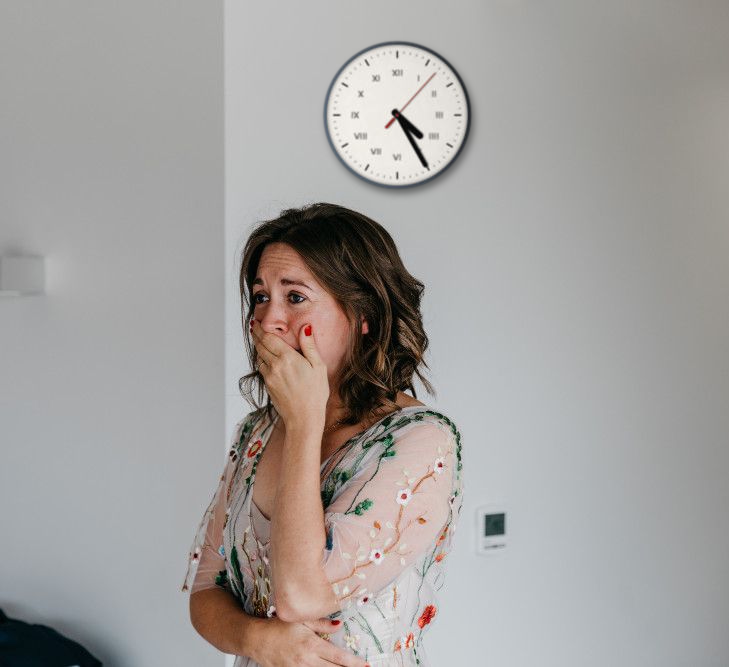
4 h 25 min 07 s
